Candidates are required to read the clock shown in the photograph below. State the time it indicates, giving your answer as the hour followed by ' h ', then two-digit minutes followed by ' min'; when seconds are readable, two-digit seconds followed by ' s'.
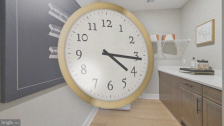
4 h 16 min
